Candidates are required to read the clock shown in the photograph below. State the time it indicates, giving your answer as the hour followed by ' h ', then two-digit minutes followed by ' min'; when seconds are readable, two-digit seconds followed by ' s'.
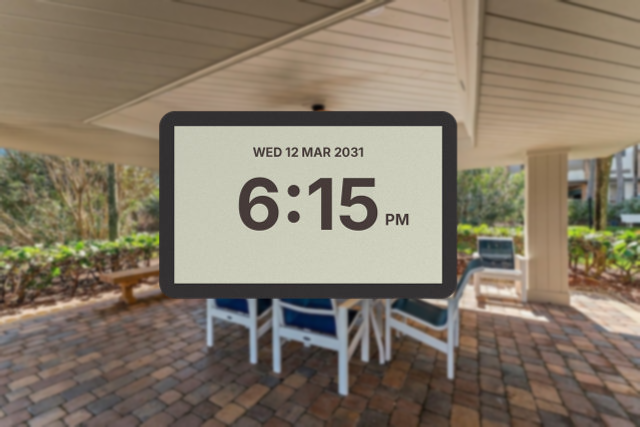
6 h 15 min
